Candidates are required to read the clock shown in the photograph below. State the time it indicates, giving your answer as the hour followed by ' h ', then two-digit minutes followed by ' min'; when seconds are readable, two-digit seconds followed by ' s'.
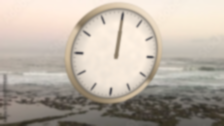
12 h 00 min
